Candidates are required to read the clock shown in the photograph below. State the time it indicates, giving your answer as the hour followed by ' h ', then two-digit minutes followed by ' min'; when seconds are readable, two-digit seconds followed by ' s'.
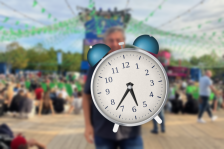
5 h 37 min
